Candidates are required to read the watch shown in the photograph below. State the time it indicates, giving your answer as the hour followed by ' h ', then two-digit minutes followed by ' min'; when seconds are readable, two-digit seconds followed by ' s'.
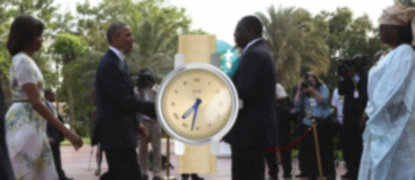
7 h 32 min
